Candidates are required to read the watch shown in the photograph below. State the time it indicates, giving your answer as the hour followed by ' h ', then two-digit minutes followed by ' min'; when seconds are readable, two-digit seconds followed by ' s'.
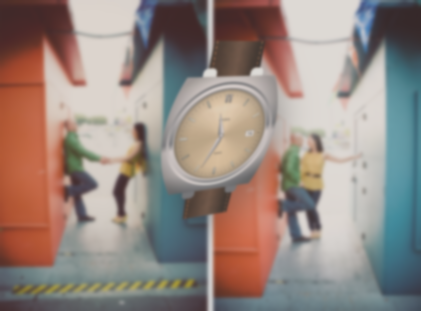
11 h 34 min
